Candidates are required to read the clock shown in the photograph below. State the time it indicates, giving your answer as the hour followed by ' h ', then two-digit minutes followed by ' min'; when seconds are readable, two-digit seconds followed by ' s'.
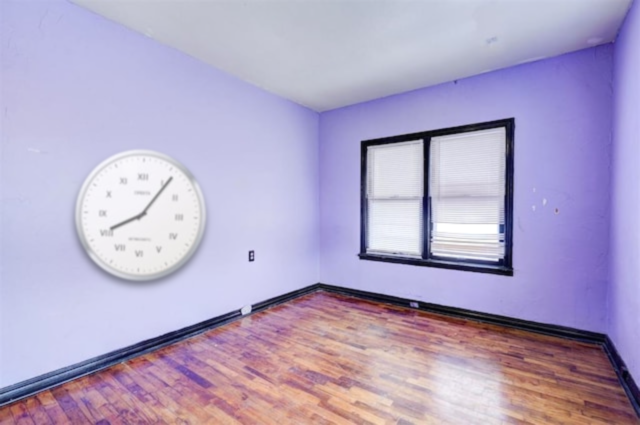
8 h 06 min
